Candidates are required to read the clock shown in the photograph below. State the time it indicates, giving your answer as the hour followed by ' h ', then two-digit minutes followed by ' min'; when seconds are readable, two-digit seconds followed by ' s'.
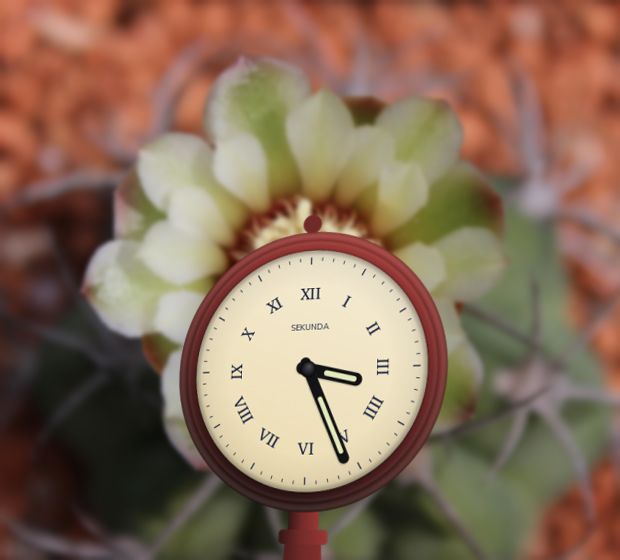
3 h 26 min
